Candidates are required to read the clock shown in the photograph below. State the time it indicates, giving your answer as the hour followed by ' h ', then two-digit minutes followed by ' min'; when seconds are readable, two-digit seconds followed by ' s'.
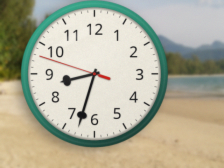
8 h 32 min 48 s
